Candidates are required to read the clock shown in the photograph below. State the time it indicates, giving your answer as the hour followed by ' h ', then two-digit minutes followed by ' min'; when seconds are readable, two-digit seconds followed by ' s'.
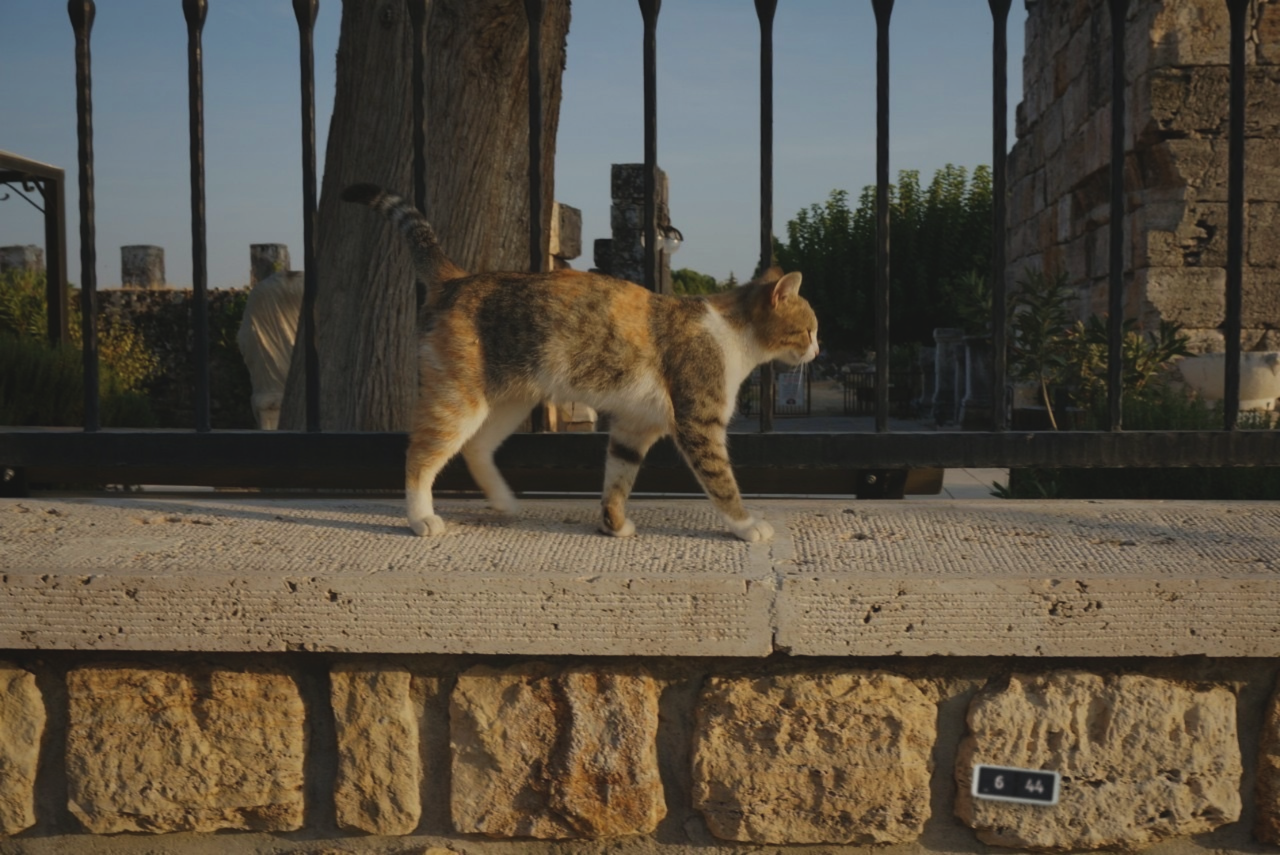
6 h 44 min
